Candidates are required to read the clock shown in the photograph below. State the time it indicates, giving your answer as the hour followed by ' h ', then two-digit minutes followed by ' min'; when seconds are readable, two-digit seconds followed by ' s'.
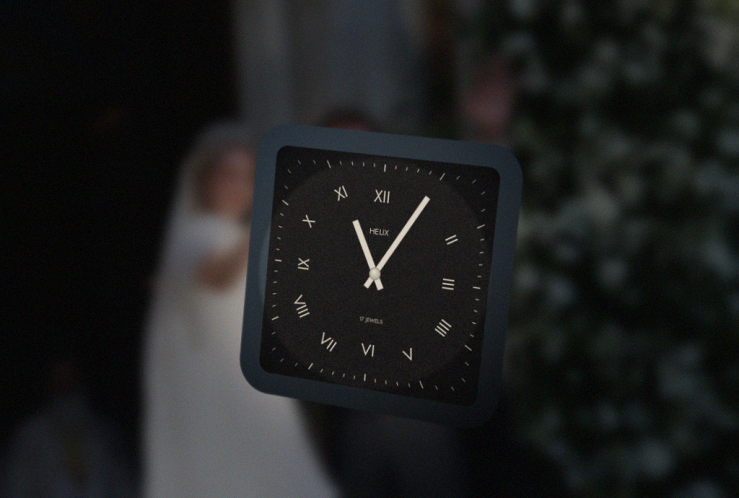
11 h 05 min
